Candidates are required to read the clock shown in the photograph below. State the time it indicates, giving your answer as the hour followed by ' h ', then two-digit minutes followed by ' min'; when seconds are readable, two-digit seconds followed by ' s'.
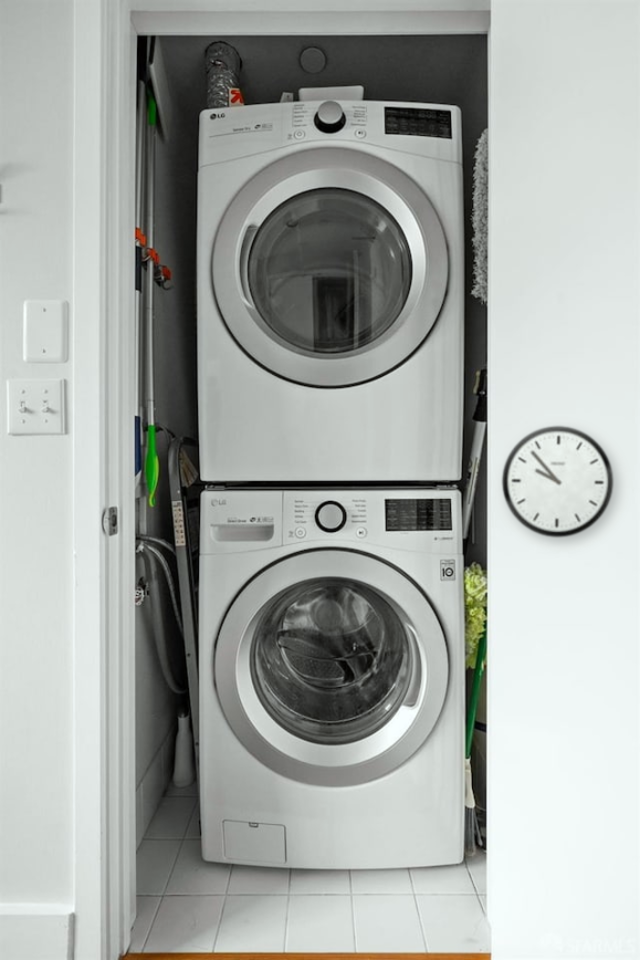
9 h 53 min
